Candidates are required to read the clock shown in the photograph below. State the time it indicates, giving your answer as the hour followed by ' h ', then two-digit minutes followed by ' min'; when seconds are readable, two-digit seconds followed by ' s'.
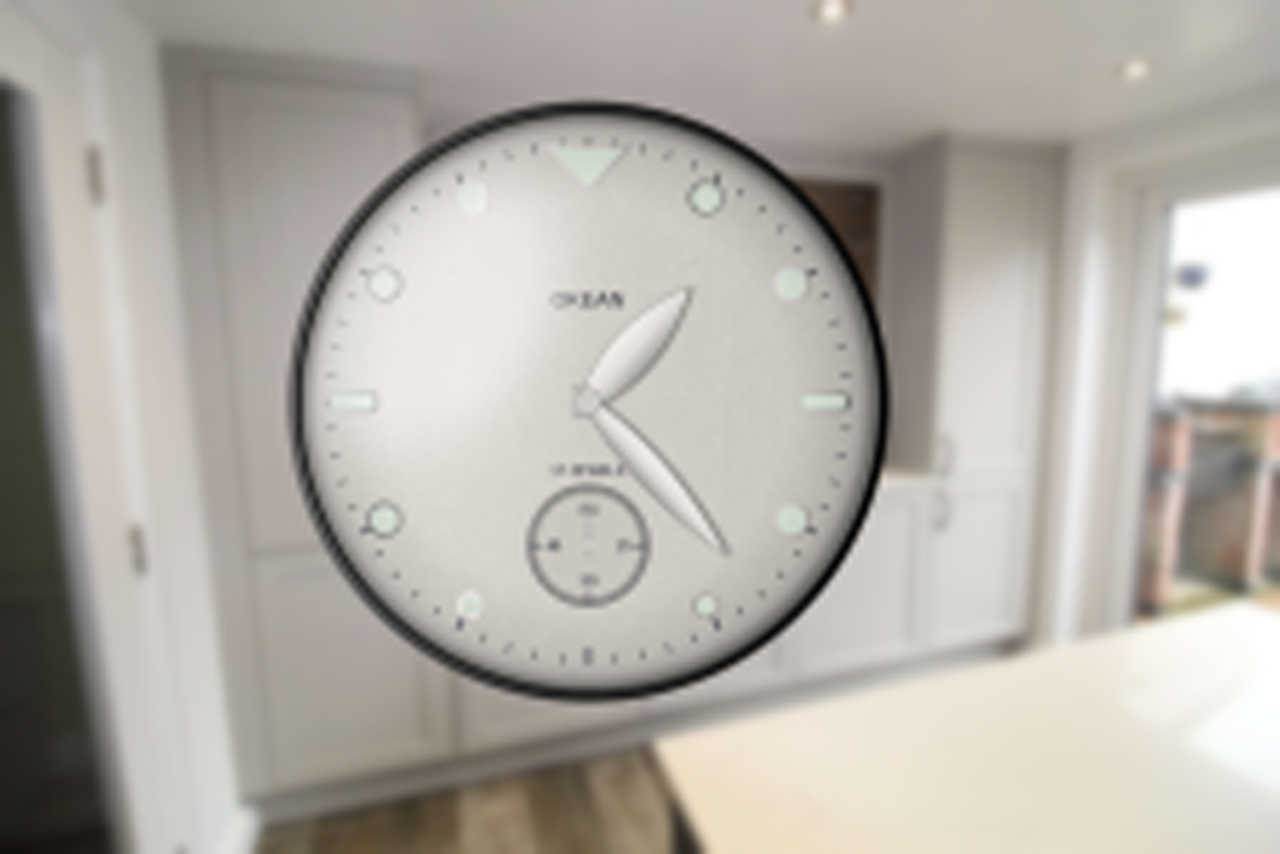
1 h 23 min
